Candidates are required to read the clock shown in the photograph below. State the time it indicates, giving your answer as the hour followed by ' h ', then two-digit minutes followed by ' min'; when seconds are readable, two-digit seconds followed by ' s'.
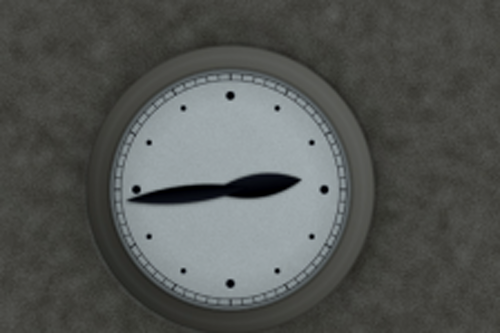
2 h 44 min
